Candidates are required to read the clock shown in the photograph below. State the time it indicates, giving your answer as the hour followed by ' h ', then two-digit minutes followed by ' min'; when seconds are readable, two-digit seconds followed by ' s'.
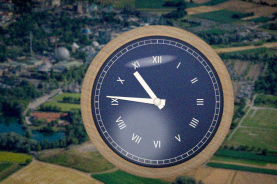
10 h 46 min
